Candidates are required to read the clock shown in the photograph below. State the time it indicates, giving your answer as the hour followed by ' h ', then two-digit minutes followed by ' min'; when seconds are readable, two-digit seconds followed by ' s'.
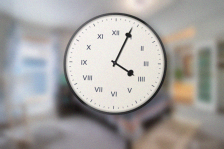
4 h 04 min
